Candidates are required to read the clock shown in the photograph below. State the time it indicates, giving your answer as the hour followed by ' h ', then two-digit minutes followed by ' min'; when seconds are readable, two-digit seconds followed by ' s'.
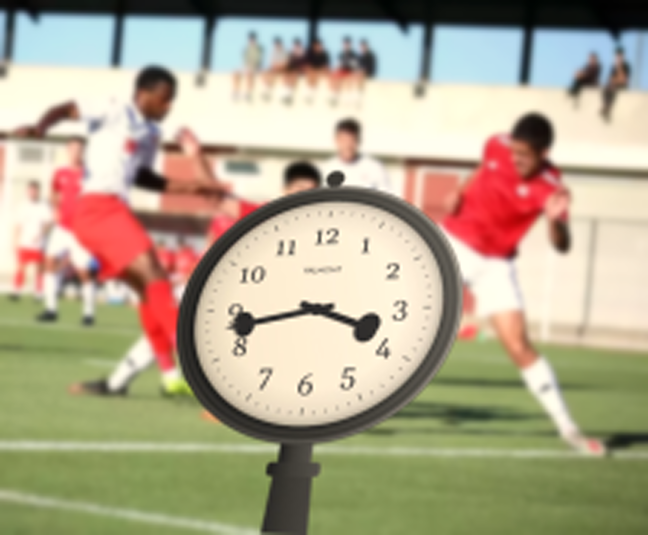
3 h 43 min
